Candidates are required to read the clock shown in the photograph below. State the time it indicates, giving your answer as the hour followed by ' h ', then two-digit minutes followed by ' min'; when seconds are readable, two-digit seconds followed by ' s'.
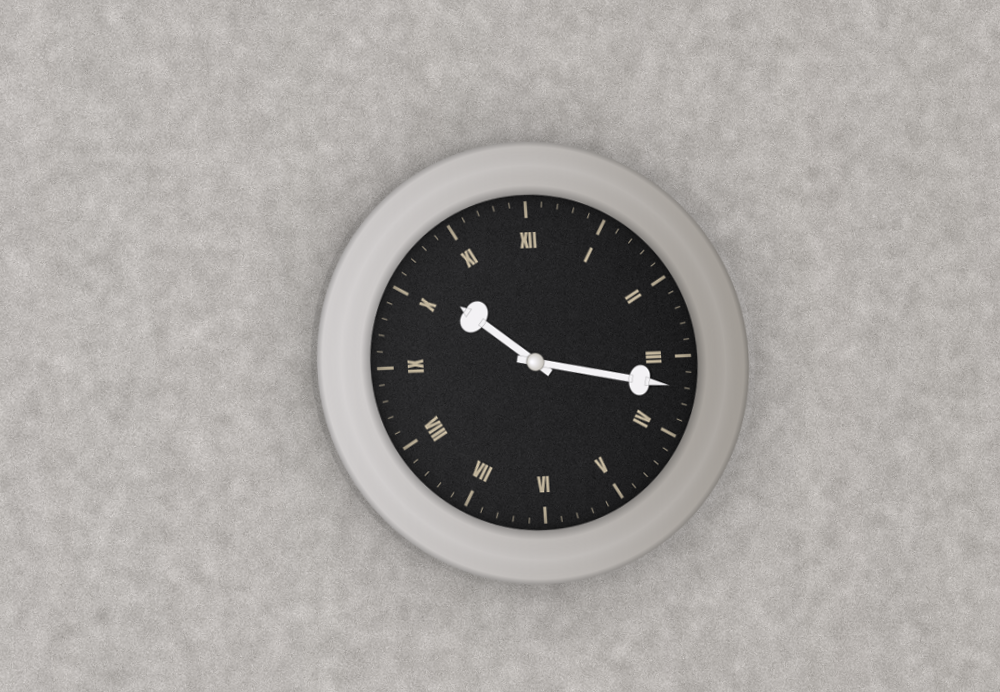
10 h 17 min
